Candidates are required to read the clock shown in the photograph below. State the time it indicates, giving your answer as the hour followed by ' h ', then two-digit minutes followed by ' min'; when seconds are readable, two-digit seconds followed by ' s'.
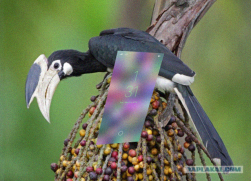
1 h 31 min
